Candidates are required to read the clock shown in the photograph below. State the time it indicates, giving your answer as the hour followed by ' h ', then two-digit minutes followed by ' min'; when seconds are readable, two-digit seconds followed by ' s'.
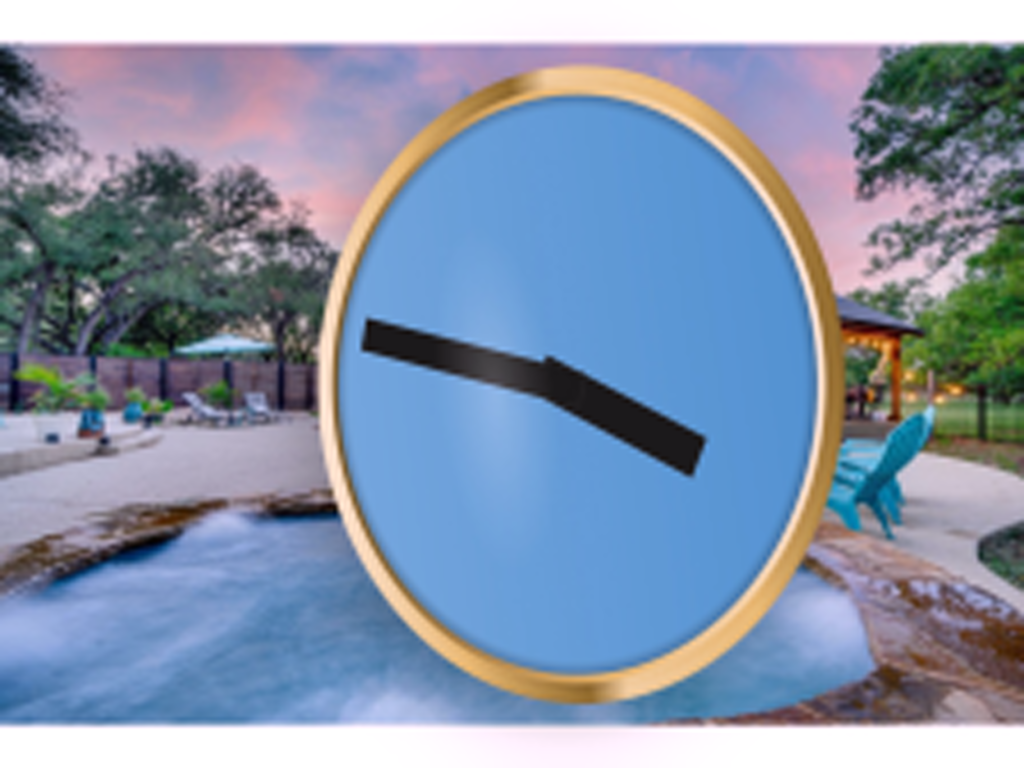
3 h 47 min
